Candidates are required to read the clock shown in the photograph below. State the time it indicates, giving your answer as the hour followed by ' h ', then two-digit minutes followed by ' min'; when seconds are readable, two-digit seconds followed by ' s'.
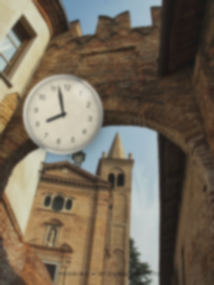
7 h 57 min
